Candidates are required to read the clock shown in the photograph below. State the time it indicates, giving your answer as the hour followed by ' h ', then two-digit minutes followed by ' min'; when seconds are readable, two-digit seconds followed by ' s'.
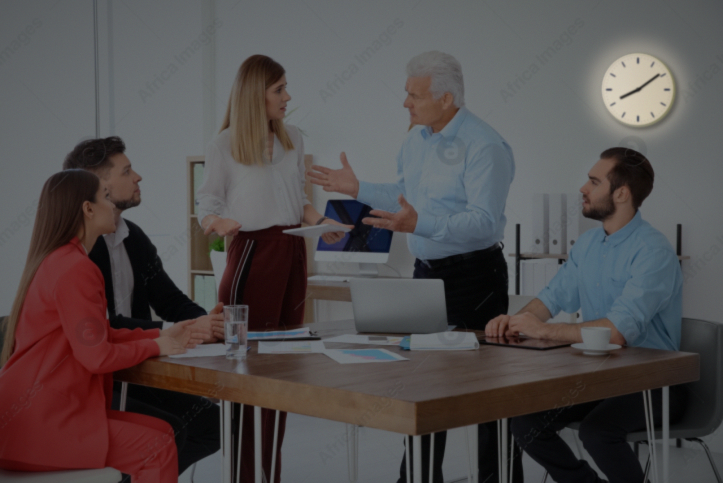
8 h 09 min
